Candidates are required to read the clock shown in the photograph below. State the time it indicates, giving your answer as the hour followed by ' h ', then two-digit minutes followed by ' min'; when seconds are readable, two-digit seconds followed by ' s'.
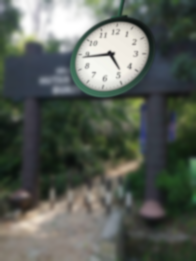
4 h 44 min
